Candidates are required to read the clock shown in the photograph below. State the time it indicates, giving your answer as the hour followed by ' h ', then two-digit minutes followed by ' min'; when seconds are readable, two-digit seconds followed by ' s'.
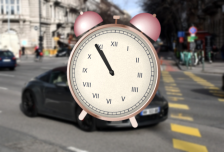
10 h 54 min
